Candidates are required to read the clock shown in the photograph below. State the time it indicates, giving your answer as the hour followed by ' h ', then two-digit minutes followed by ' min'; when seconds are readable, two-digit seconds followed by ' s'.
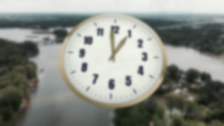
12 h 59 min
